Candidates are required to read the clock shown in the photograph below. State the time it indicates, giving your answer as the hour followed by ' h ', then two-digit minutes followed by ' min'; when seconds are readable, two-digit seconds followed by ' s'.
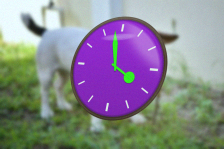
3 h 58 min
